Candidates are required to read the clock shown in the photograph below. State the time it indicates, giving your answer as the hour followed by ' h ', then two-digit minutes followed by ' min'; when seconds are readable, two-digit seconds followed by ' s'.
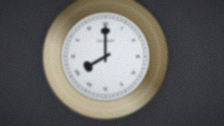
8 h 00 min
